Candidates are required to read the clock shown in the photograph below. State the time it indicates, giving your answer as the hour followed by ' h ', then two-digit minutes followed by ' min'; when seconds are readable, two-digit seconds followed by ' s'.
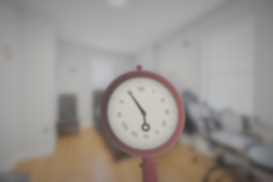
5 h 55 min
